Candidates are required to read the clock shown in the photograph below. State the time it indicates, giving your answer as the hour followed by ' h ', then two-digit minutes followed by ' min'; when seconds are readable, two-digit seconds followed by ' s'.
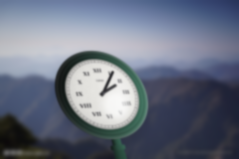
2 h 06 min
